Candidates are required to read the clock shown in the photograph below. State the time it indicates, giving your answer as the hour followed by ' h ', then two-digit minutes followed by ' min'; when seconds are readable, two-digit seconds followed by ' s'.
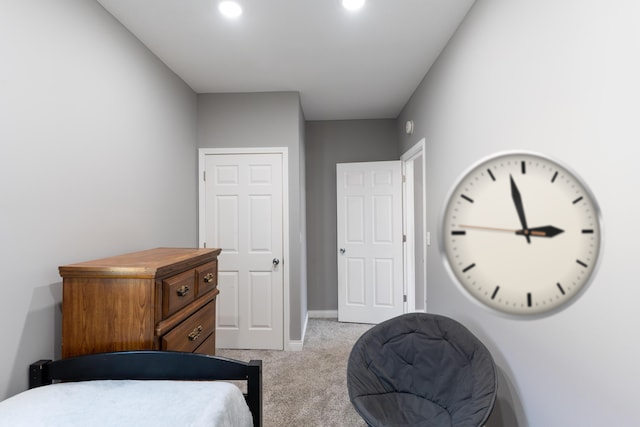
2 h 57 min 46 s
